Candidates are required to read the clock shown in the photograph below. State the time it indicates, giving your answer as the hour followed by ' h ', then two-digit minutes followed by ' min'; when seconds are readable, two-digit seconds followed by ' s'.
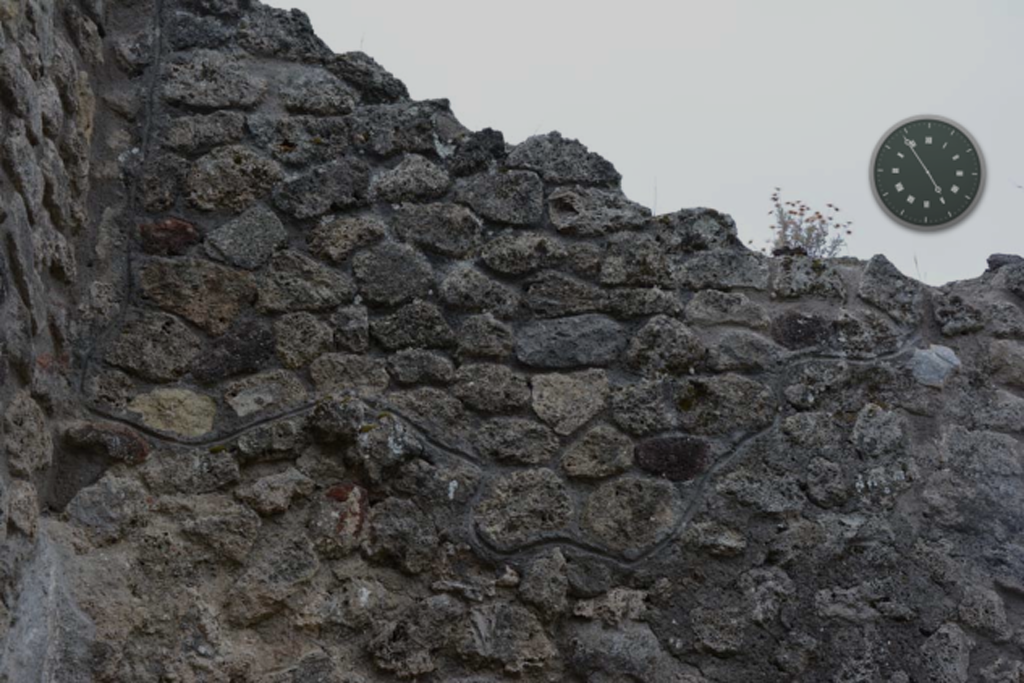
4 h 54 min
